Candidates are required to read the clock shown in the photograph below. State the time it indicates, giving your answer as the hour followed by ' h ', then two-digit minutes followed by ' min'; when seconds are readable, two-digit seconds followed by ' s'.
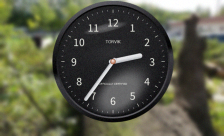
2 h 36 min
